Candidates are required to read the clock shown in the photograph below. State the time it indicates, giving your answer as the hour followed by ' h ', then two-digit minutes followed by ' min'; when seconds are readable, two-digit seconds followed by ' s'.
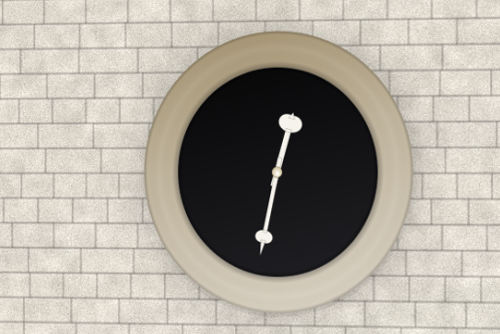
12 h 32 min
